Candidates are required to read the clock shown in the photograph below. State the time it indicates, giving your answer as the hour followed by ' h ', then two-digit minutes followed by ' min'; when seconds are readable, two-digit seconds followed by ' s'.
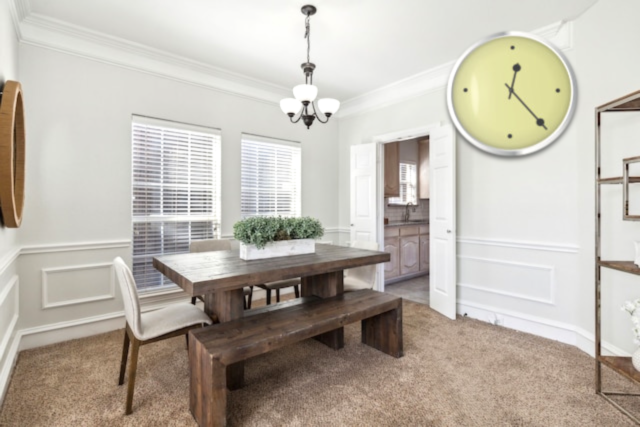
12 h 23 min
